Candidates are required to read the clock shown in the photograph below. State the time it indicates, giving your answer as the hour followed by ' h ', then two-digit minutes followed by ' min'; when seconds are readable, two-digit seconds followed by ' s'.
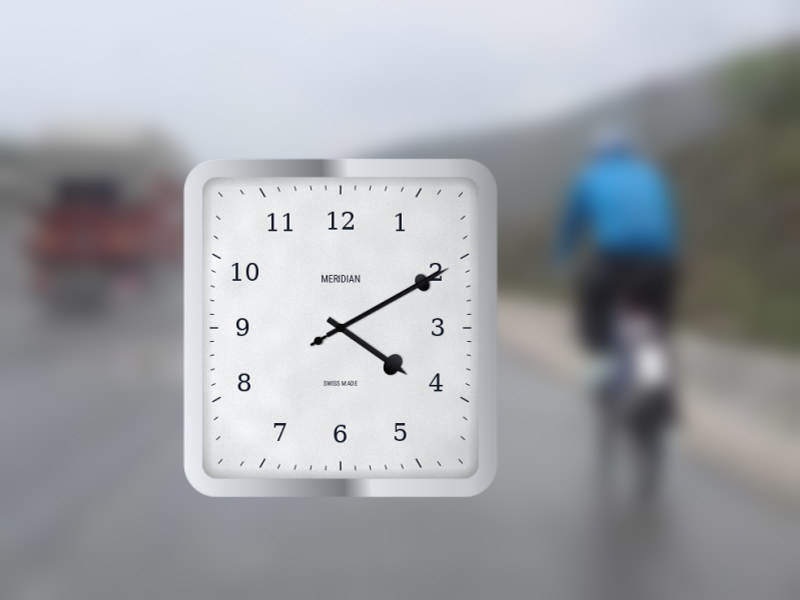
4 h 10 min 10 s
